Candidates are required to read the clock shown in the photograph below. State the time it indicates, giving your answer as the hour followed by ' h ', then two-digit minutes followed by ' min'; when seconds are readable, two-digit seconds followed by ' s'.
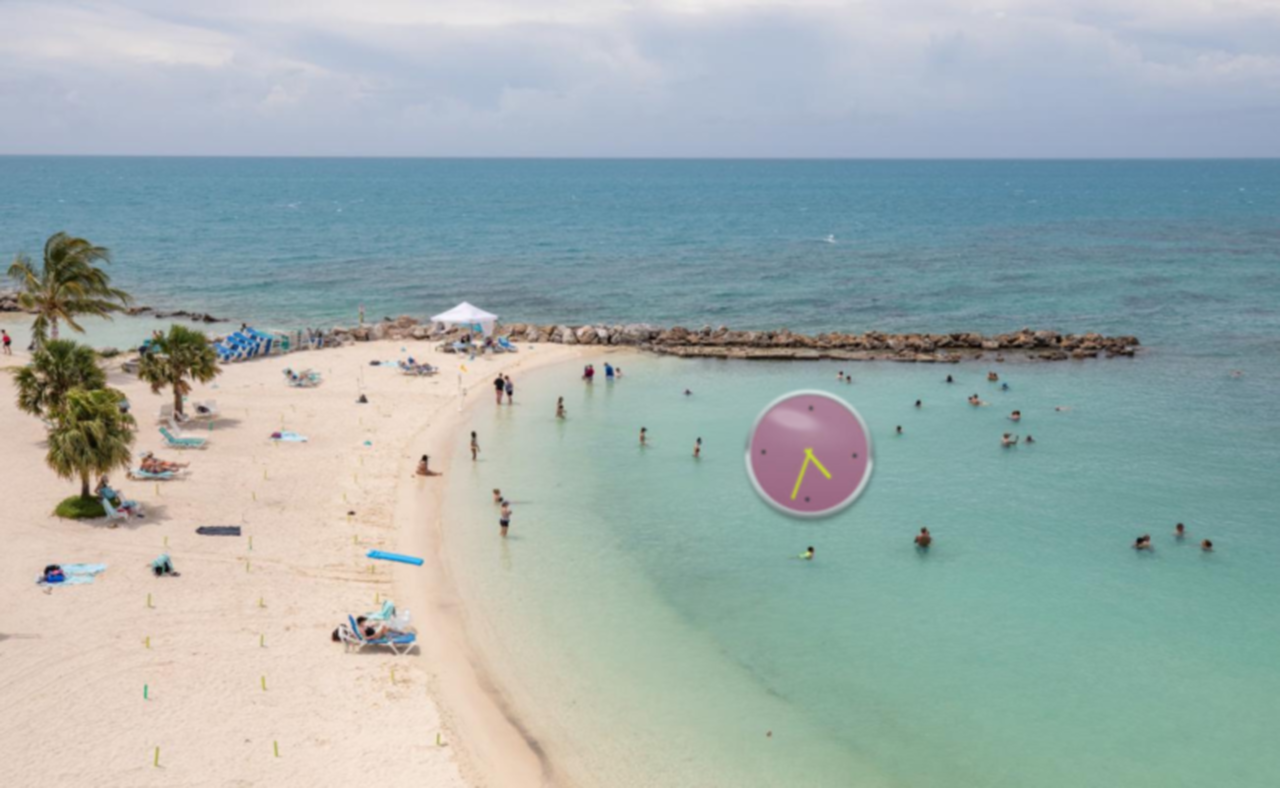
4 h 33 min
